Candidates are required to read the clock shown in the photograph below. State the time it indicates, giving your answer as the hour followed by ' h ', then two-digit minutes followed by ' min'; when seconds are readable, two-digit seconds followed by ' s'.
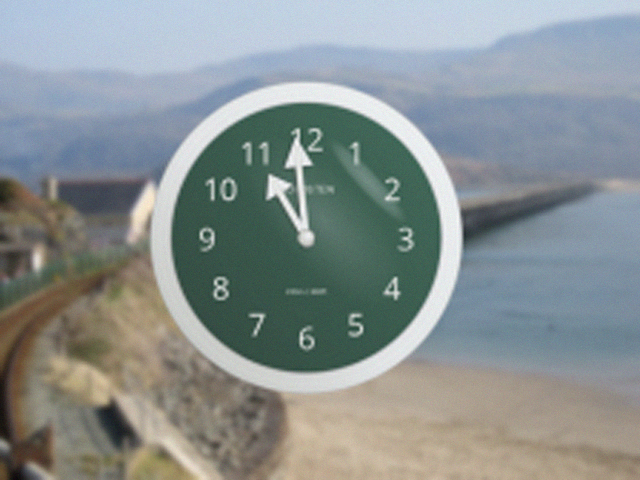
10 h 59 min
